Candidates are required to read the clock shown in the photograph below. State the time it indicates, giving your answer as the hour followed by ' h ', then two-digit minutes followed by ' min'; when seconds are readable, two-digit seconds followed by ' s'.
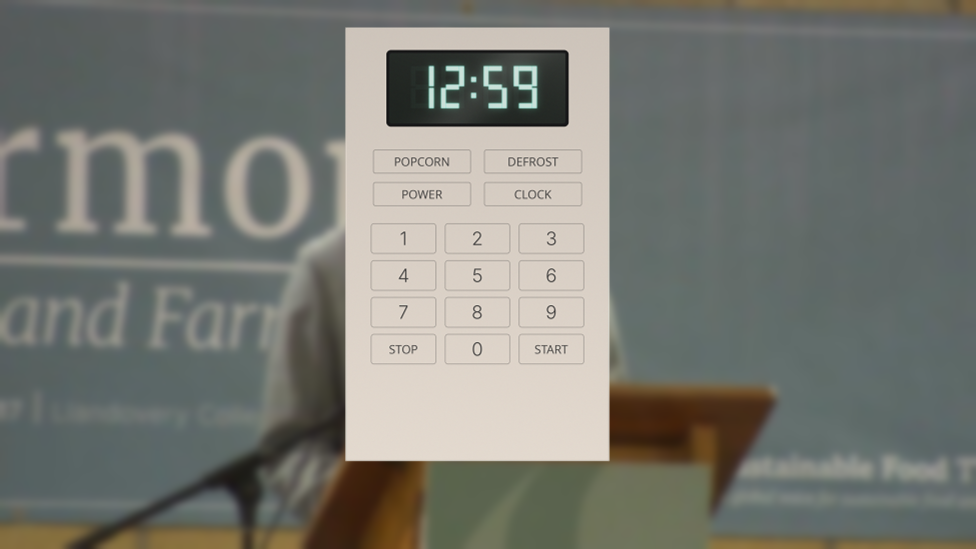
12 h 59 min
